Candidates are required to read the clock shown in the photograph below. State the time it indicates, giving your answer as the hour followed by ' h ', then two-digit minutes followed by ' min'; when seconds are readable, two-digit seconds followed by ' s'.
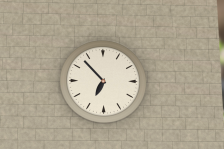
6 h 53 min
